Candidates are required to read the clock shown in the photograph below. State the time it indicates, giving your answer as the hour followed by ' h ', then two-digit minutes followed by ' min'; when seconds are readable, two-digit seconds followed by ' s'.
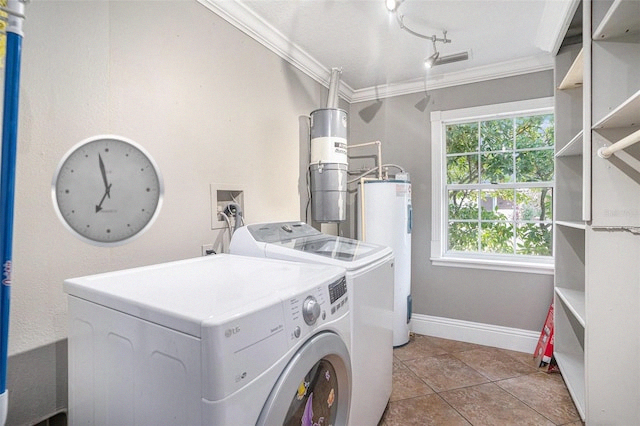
6 h 58 min
